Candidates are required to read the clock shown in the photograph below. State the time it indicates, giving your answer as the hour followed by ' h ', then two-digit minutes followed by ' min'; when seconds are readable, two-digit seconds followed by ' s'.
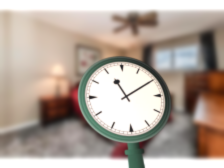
11 h 10 min
